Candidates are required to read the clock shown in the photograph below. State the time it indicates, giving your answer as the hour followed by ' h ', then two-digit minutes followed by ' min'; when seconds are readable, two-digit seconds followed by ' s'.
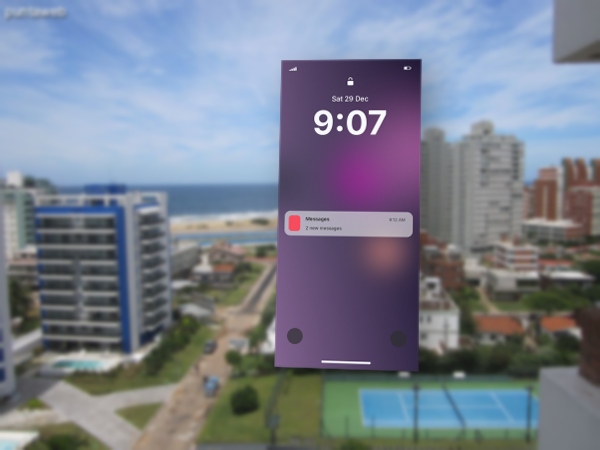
9 h 07 min
